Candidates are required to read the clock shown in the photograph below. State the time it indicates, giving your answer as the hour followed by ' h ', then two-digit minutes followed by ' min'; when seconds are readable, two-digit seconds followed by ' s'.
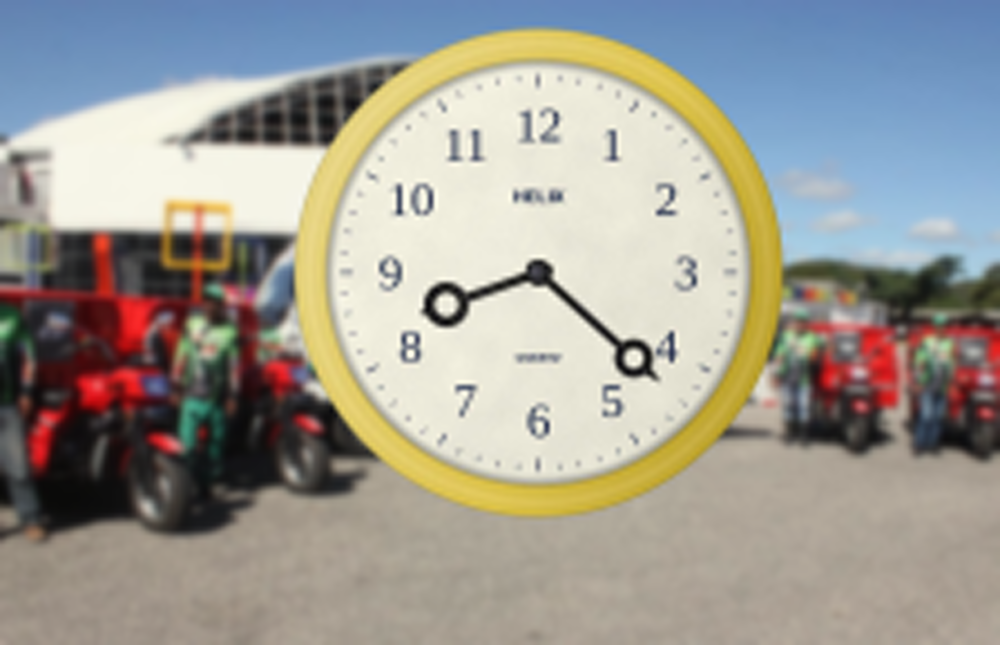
8 h 22 min
